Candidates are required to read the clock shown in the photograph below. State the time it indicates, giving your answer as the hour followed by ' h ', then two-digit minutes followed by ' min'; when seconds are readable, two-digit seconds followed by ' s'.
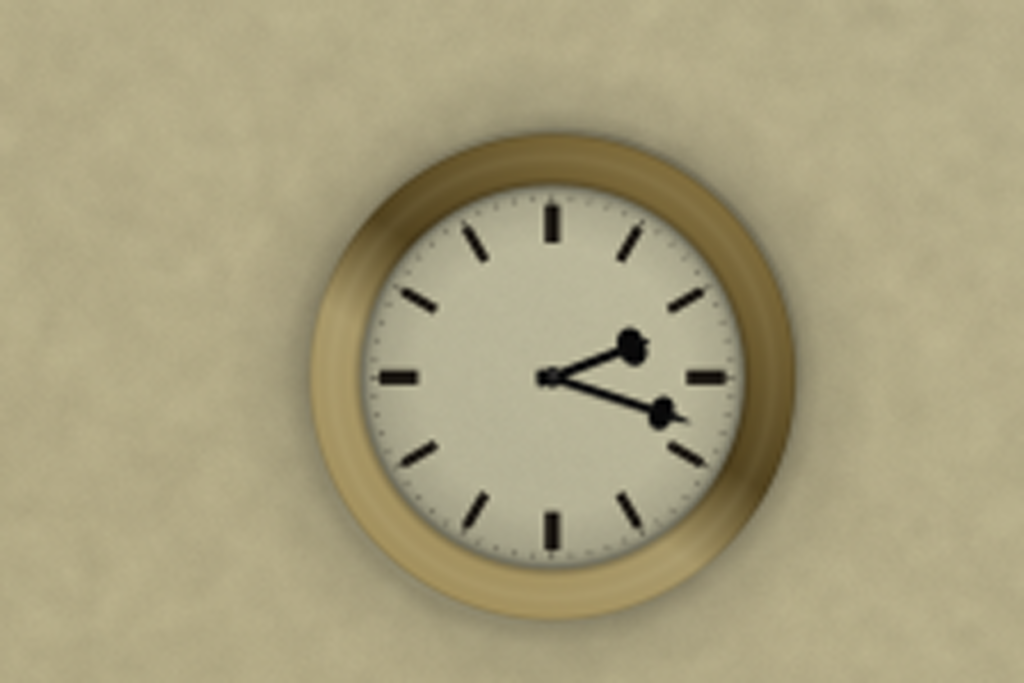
2 h 18 min
